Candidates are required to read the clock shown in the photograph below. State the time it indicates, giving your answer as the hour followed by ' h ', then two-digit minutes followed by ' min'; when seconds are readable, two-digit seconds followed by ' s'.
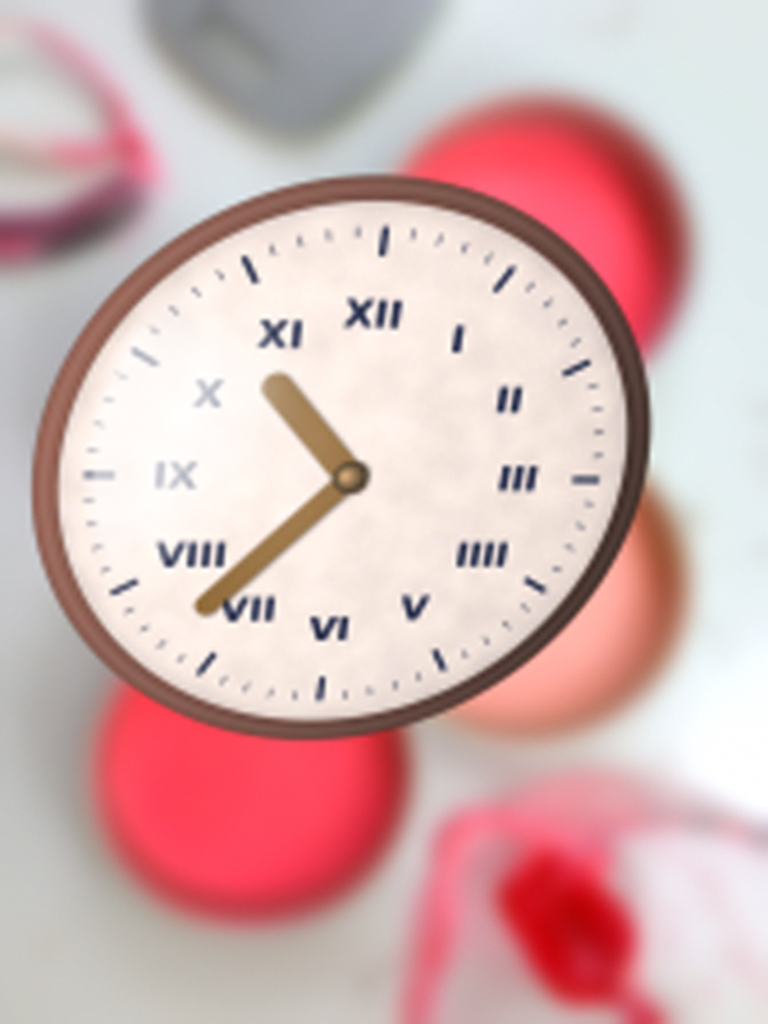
10 h 37 min
